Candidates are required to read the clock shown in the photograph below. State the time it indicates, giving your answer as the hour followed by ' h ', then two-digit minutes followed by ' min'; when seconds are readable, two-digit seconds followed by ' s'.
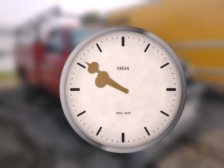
9 h 51 min
